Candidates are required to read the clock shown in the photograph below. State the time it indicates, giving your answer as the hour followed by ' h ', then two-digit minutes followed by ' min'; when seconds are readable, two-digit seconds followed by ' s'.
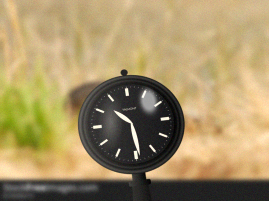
10 h 29 min
